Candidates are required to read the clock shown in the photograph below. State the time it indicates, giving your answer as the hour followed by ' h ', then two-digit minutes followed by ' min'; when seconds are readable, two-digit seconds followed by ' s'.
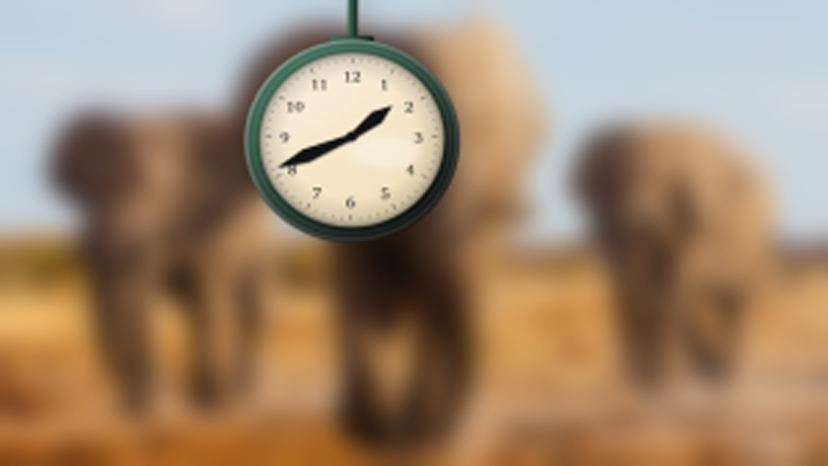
1 h 41 min
